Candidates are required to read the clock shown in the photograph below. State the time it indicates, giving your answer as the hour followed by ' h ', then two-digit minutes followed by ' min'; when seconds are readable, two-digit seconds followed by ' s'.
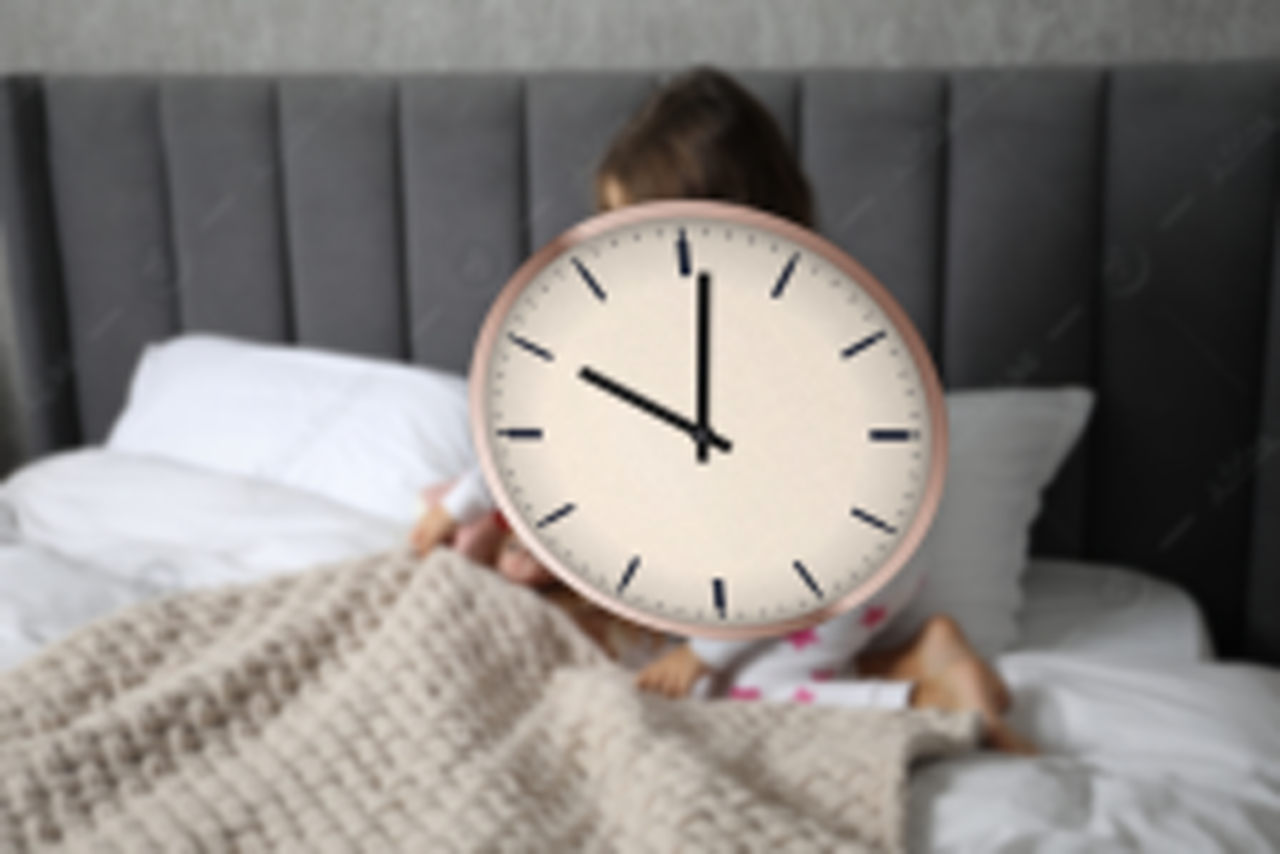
10 h 01 min
